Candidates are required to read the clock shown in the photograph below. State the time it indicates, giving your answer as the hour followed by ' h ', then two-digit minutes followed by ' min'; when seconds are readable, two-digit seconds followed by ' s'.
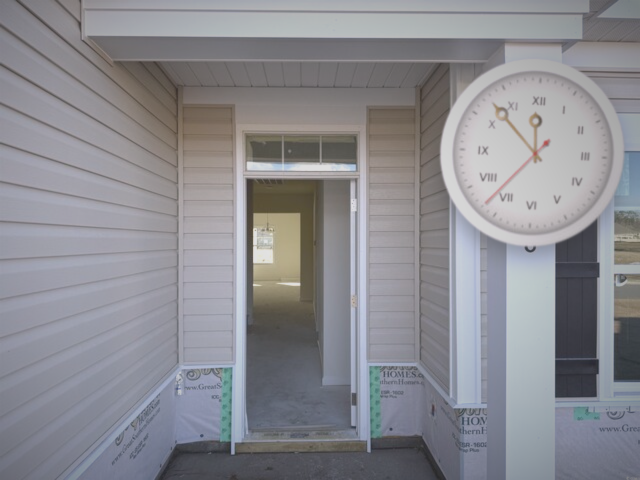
11 h 52 min 37 s
